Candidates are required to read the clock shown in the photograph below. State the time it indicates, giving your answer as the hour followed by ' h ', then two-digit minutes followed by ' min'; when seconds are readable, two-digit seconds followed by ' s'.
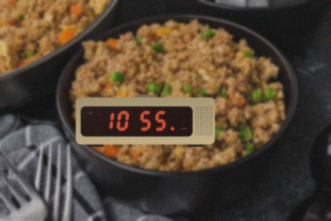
10 h 55 min
